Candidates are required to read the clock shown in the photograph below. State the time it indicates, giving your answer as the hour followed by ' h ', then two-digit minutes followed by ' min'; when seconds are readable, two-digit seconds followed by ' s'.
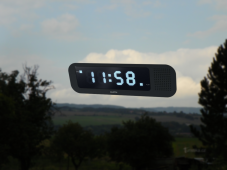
11 h 58 min
